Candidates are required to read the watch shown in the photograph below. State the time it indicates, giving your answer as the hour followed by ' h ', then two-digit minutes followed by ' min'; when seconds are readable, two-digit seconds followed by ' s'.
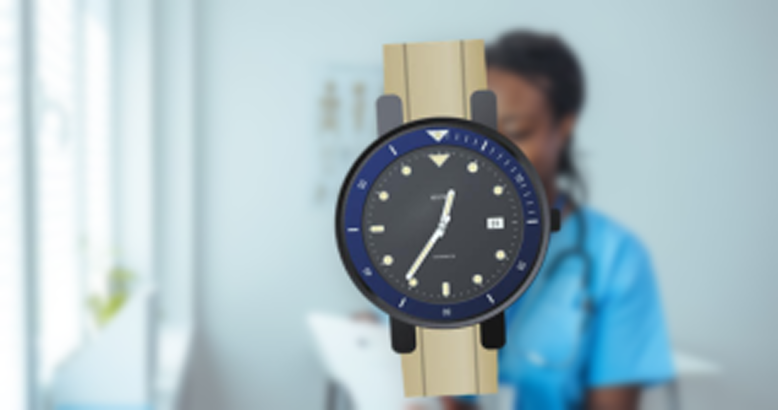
12 h 36 min
